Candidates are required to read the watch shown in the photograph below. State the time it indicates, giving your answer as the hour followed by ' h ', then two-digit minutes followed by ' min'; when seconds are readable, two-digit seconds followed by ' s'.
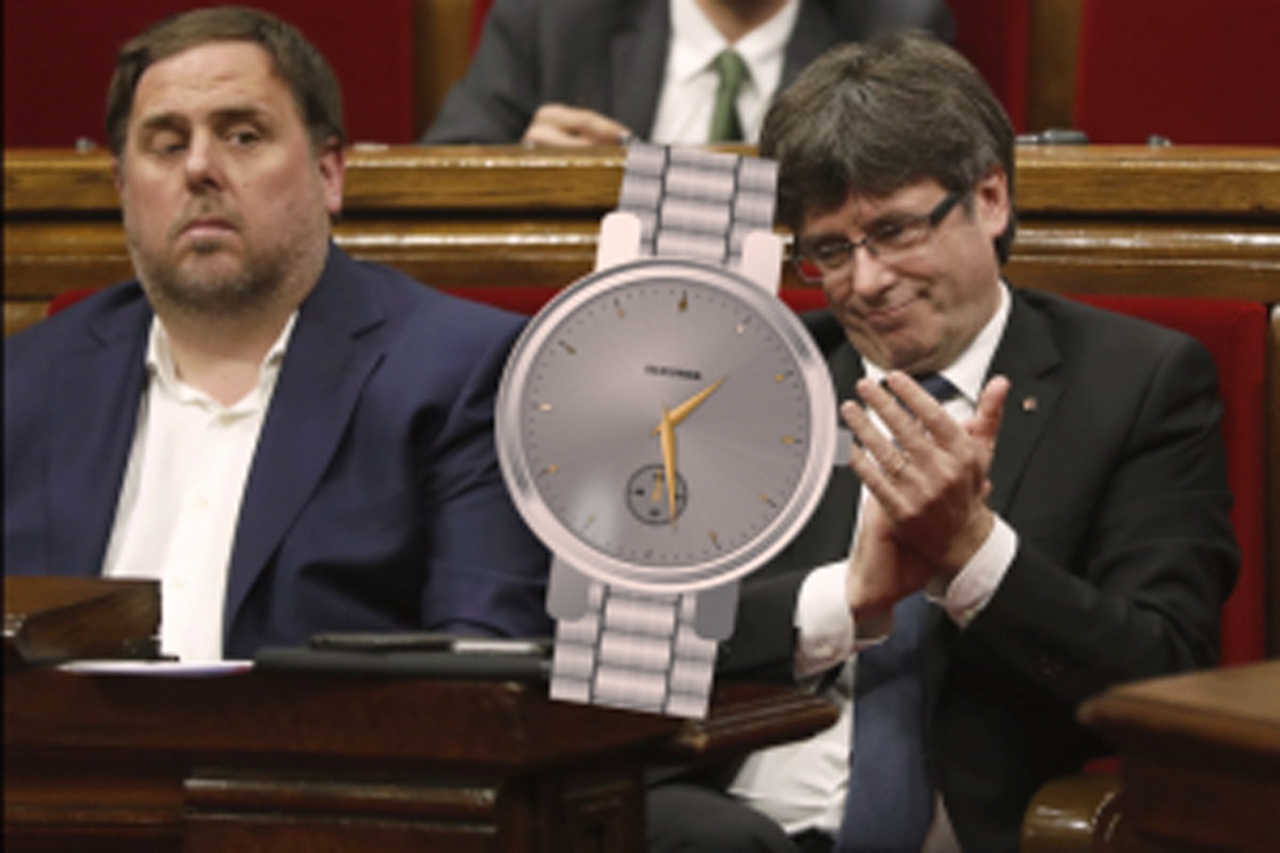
1 h 28 min
